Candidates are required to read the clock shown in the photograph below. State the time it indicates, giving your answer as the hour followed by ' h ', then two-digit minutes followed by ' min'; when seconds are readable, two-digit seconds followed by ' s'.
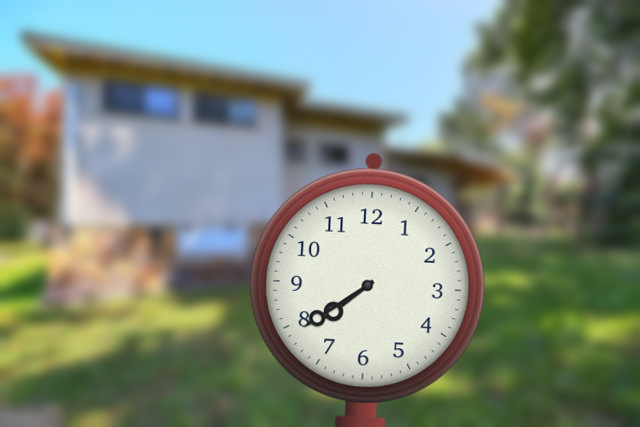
7 h 39 min
